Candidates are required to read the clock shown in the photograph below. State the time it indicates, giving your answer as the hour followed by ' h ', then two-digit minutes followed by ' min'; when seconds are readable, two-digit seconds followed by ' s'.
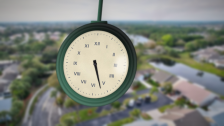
5 h 27 min
